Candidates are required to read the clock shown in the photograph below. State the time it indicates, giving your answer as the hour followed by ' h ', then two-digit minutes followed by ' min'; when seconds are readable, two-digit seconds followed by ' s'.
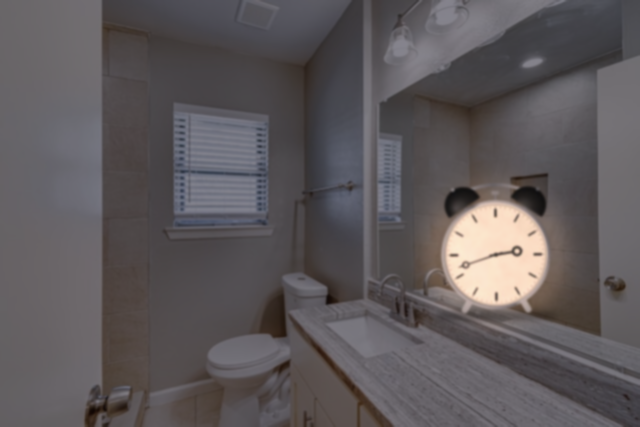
2 h 42 min
